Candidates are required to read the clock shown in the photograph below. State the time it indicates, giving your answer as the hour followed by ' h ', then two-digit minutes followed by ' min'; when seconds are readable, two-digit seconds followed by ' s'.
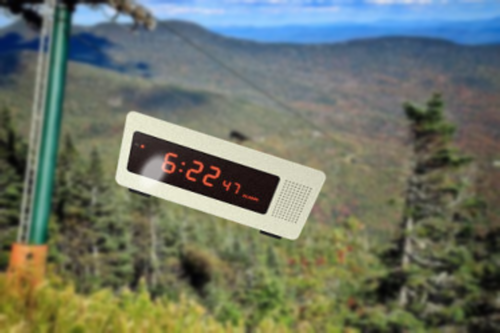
6 h 22 min 47 s
